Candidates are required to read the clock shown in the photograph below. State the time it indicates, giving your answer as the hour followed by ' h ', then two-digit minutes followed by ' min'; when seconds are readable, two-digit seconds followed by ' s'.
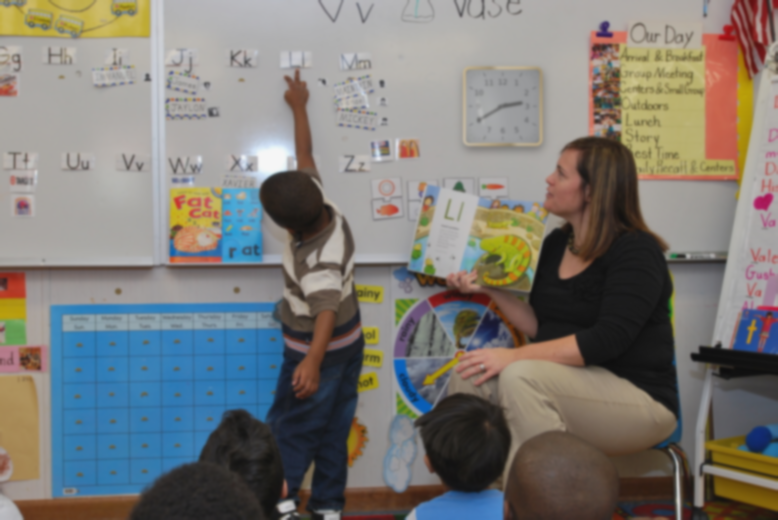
2 h 40 min
